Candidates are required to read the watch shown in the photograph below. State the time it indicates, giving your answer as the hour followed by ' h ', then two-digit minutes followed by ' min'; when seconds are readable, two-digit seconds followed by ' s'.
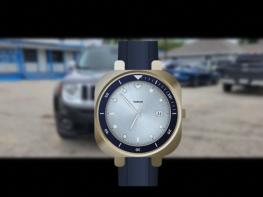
6 h 53 min
